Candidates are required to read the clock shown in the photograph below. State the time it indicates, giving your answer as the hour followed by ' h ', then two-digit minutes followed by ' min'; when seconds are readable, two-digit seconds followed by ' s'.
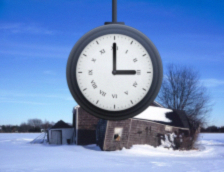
3 h 00 min
